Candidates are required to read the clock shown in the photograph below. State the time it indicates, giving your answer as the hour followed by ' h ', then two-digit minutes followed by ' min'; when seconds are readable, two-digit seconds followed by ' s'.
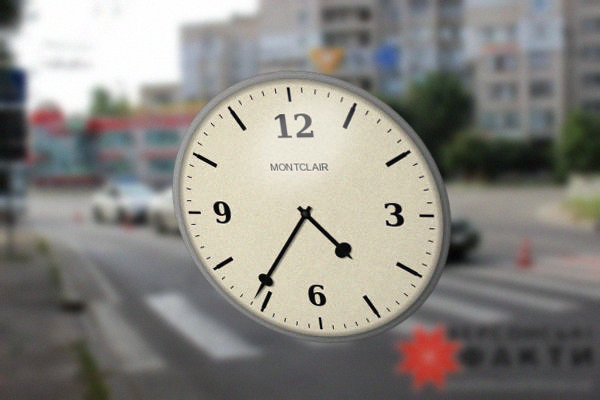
4 h 36 min
